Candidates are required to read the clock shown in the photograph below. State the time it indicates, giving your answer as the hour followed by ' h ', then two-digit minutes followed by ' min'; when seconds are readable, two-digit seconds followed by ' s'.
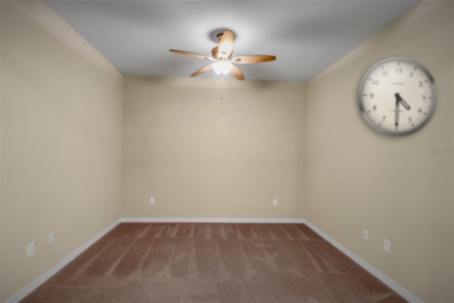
4 h 30 min
